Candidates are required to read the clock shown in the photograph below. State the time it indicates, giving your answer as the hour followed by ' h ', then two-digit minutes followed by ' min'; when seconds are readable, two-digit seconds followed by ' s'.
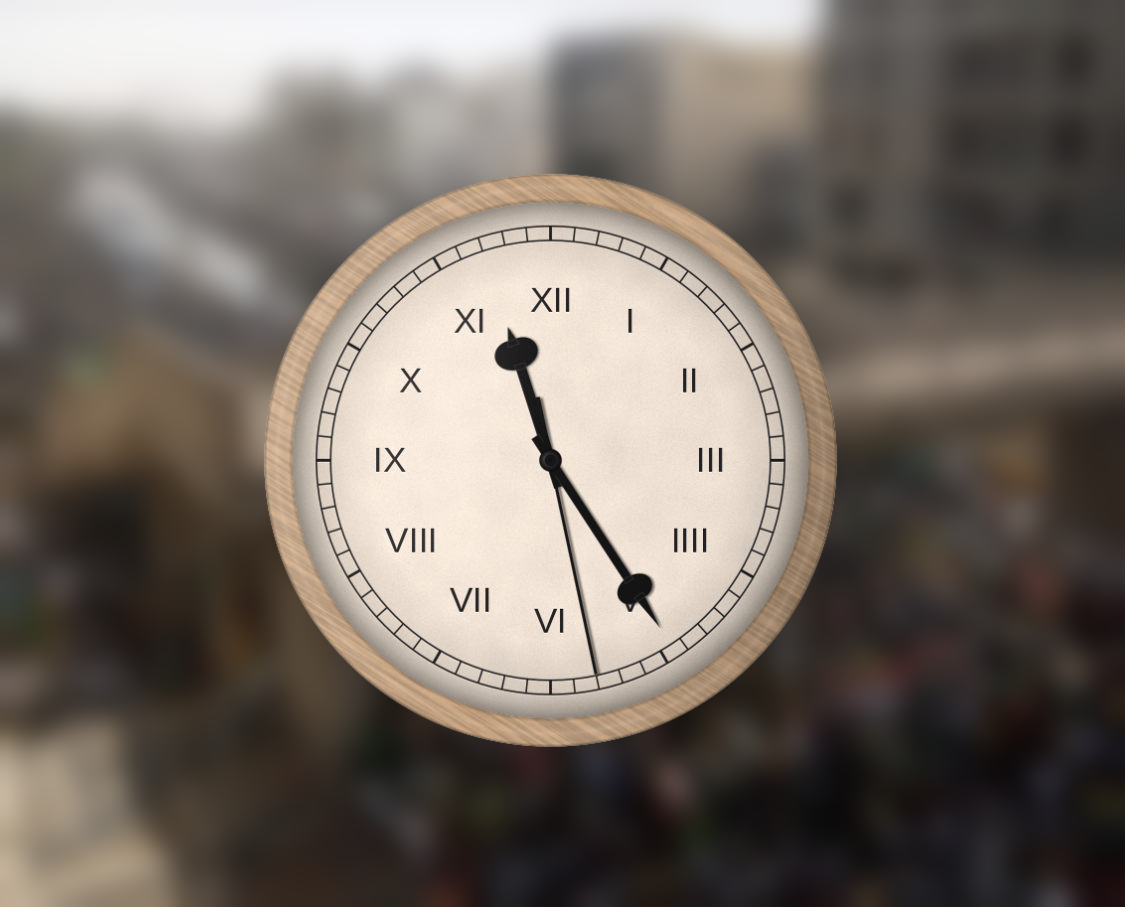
11 h 24 min 28 s
